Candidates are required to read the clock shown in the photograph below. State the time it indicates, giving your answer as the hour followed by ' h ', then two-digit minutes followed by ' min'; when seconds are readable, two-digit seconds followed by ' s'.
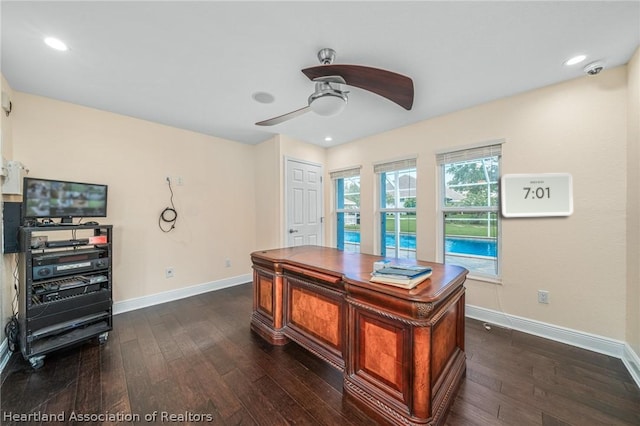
7 h 01 min
